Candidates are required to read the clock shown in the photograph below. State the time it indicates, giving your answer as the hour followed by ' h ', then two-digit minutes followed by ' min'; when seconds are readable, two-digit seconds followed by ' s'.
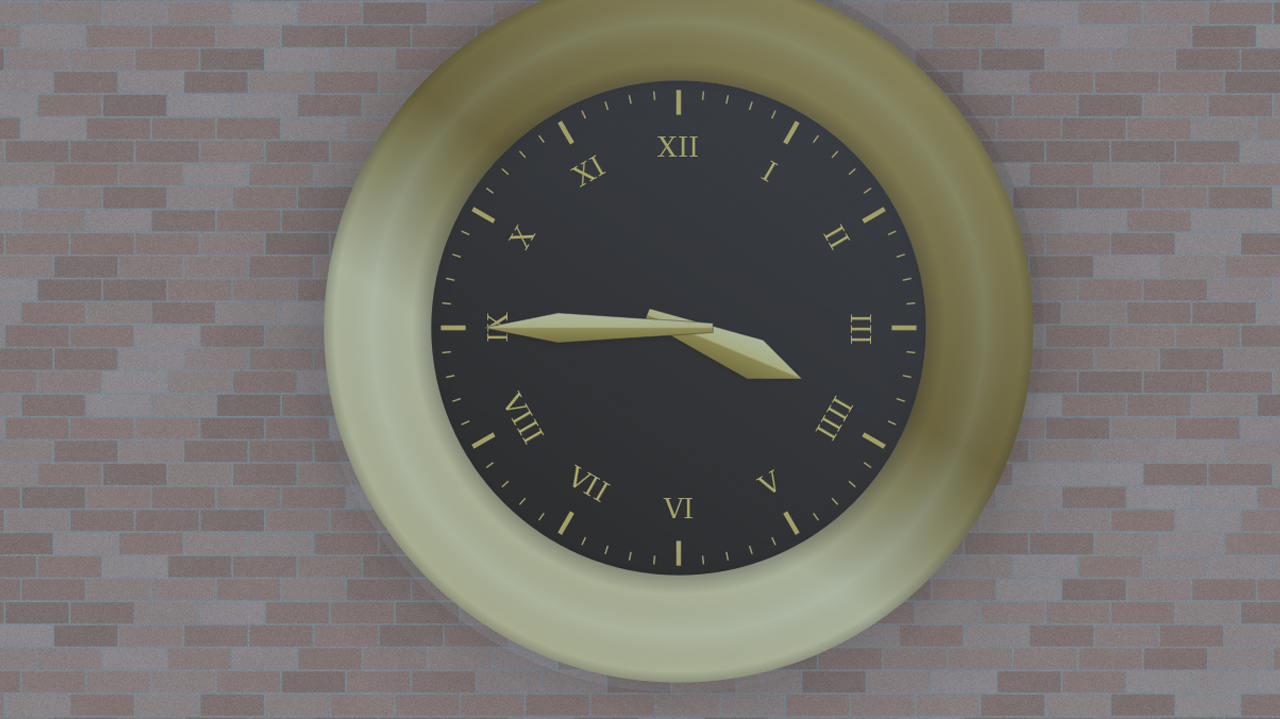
3 h 45 min
